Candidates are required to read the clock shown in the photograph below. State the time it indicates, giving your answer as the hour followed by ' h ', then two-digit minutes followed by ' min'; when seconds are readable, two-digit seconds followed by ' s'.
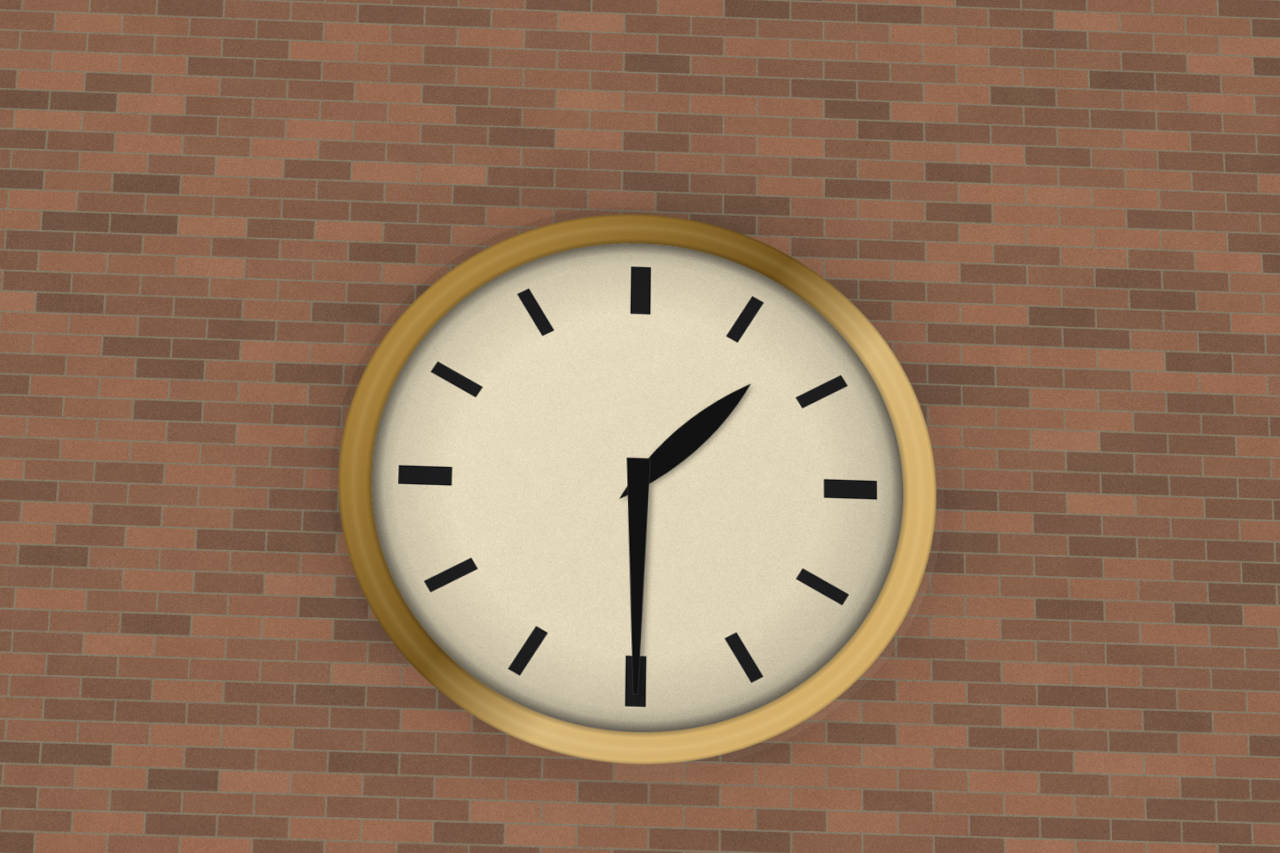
1 h 30 min
